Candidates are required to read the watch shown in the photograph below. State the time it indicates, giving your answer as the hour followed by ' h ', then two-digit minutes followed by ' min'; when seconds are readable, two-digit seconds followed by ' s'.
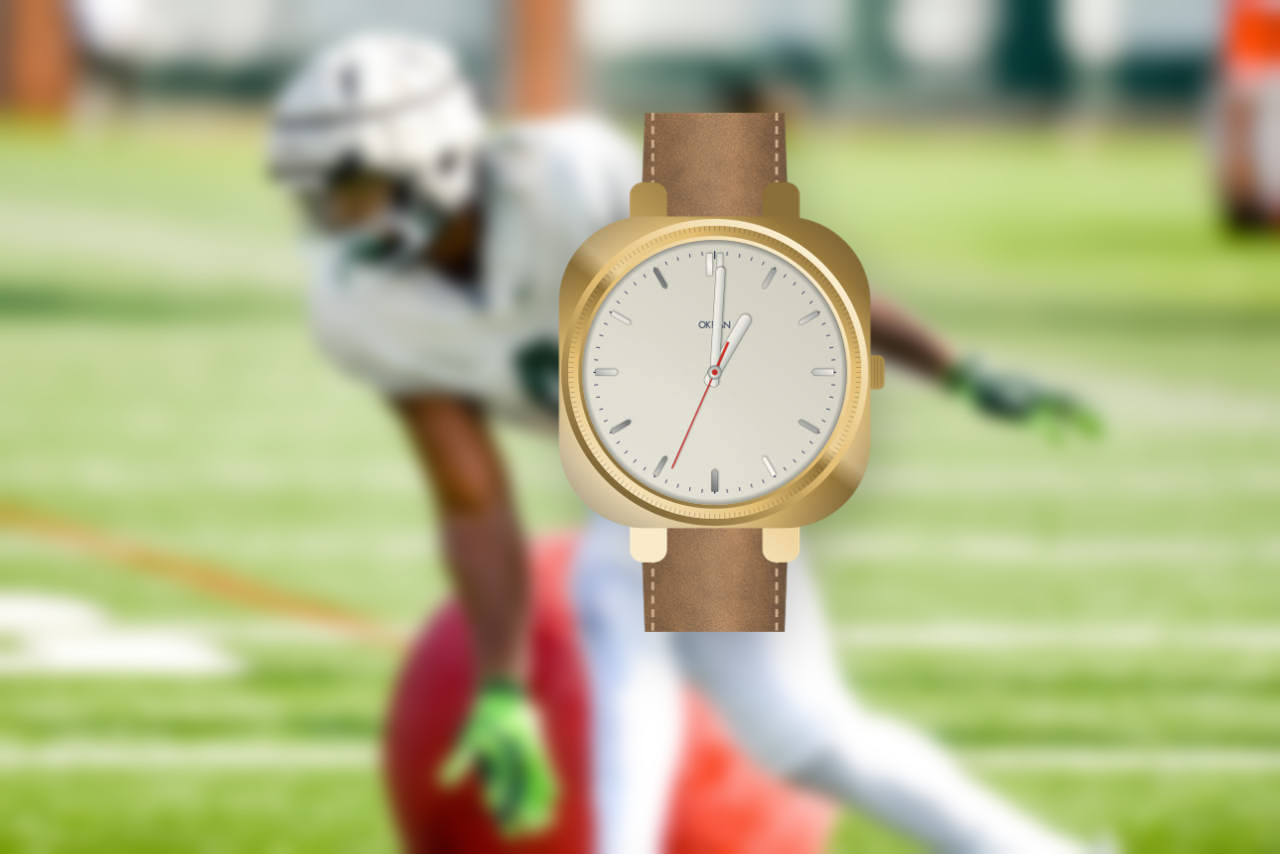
1 h 00 min 34 s
